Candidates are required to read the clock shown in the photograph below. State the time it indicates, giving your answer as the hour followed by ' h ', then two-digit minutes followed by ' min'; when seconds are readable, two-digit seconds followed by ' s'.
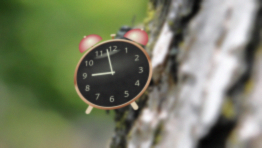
8 h 58 min
